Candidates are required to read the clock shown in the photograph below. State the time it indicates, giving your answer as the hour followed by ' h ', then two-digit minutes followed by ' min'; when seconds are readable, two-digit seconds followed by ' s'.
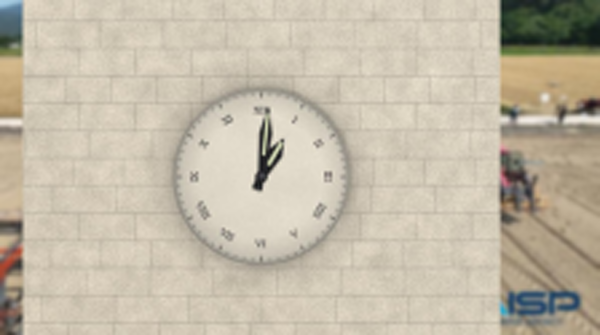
1 h 01 min
